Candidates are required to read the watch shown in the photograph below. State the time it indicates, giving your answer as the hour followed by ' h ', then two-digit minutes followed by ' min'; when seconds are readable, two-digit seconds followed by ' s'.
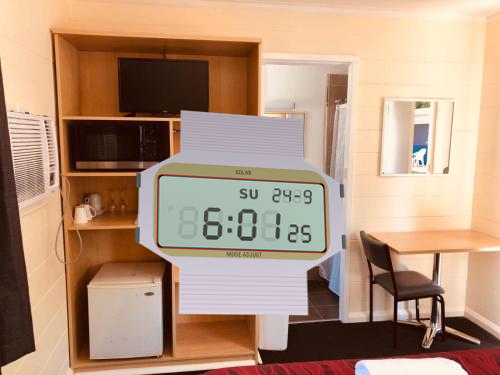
6 h 01 min 25 s
